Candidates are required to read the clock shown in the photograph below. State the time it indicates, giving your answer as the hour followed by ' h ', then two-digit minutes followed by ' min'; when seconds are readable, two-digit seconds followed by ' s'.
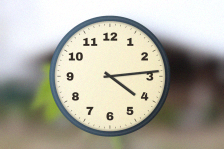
4 h 14 min
